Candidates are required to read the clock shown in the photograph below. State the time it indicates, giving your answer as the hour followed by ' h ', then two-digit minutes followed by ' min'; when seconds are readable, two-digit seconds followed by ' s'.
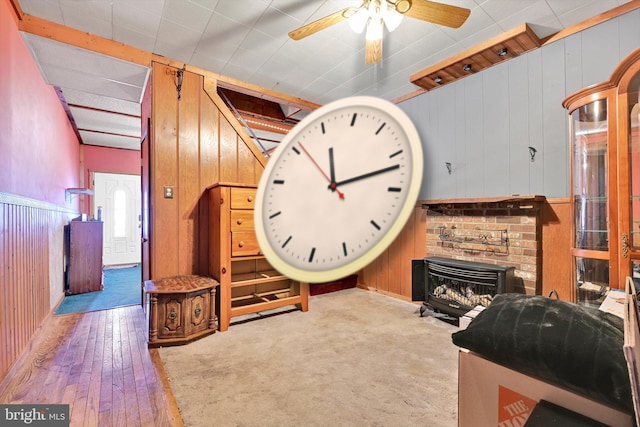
11 h 11 min 51 s
